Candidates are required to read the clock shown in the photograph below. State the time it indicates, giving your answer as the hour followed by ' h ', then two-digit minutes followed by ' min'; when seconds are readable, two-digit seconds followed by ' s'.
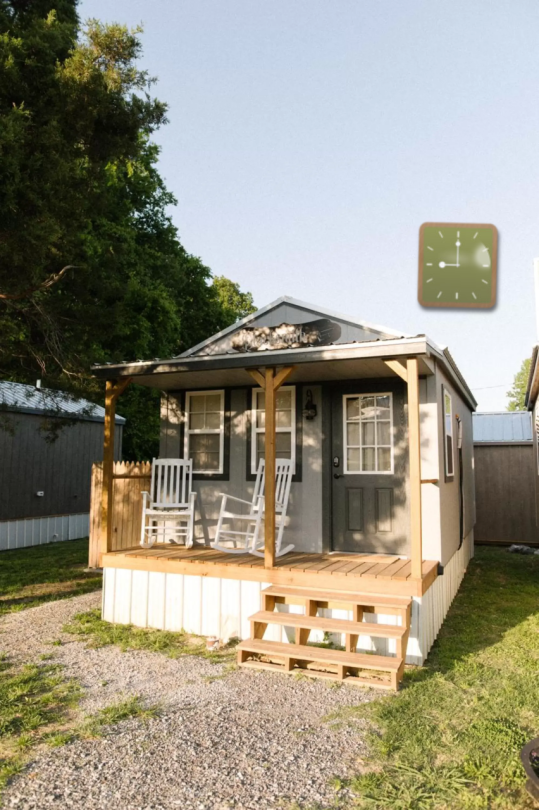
9 h 00 min
